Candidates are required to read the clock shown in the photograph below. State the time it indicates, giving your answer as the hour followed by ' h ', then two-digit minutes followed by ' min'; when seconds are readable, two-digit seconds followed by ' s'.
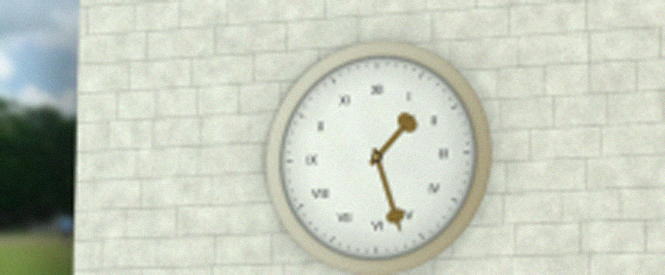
1 h 27 min
